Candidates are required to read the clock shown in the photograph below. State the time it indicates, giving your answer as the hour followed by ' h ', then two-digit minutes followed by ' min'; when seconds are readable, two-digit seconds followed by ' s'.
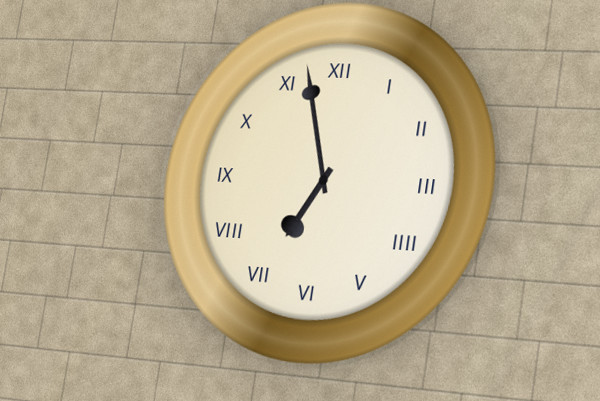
6 h 57 min
